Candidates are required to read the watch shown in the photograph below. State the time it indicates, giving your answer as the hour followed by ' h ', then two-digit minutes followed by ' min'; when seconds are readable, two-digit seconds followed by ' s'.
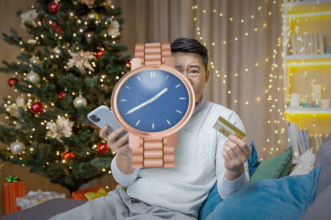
1 h 40 min
